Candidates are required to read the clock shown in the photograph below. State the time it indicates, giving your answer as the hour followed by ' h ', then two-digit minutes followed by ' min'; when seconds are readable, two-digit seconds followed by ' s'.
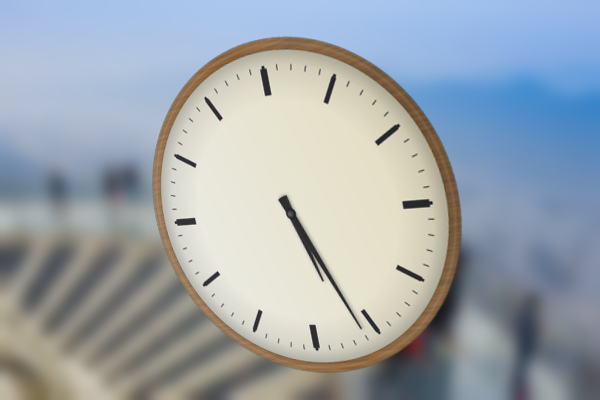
5 h 26 min
